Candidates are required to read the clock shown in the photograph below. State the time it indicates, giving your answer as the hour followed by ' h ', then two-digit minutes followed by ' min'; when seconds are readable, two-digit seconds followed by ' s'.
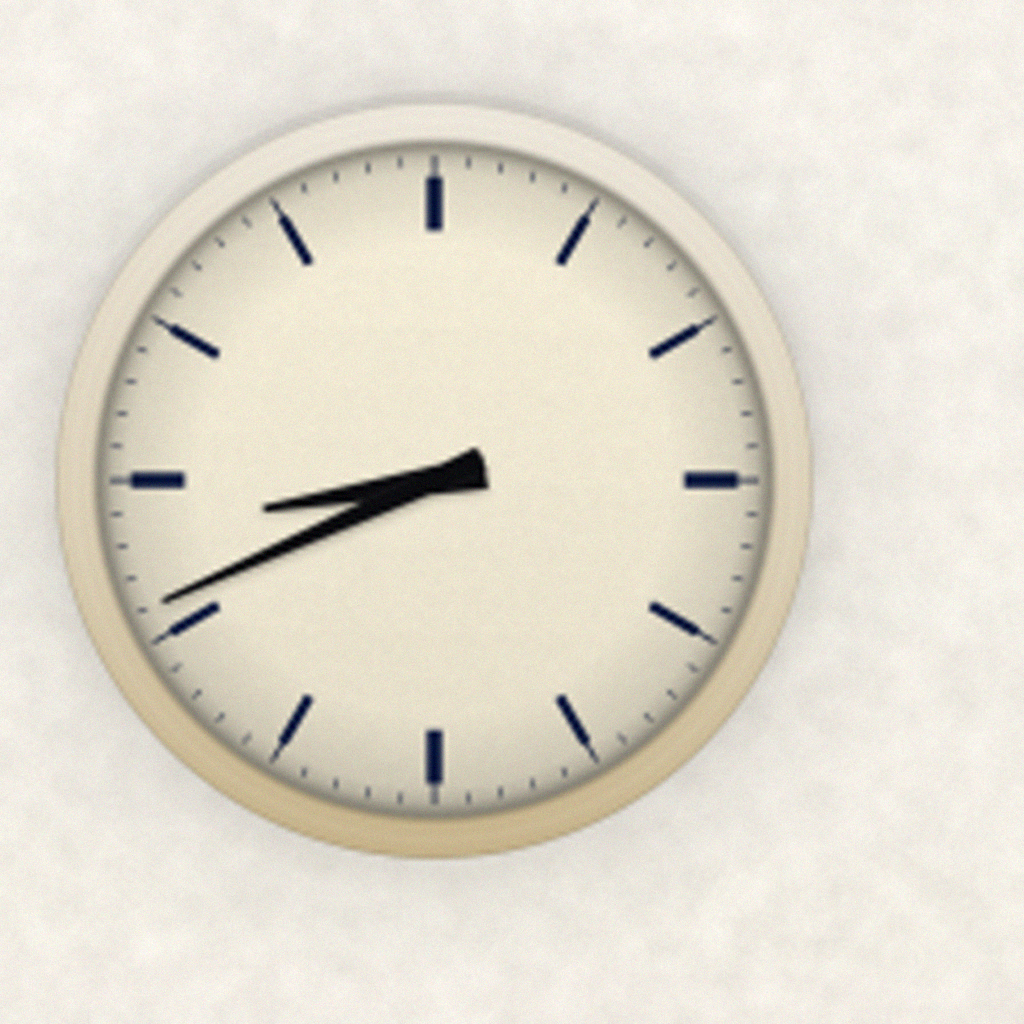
8 h 41 min
